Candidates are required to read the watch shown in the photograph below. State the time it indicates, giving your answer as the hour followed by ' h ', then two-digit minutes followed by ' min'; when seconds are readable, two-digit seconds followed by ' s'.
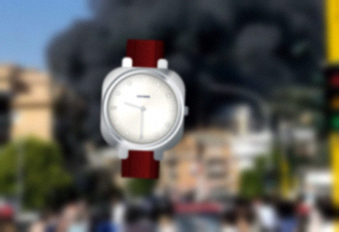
9 h 30 min
